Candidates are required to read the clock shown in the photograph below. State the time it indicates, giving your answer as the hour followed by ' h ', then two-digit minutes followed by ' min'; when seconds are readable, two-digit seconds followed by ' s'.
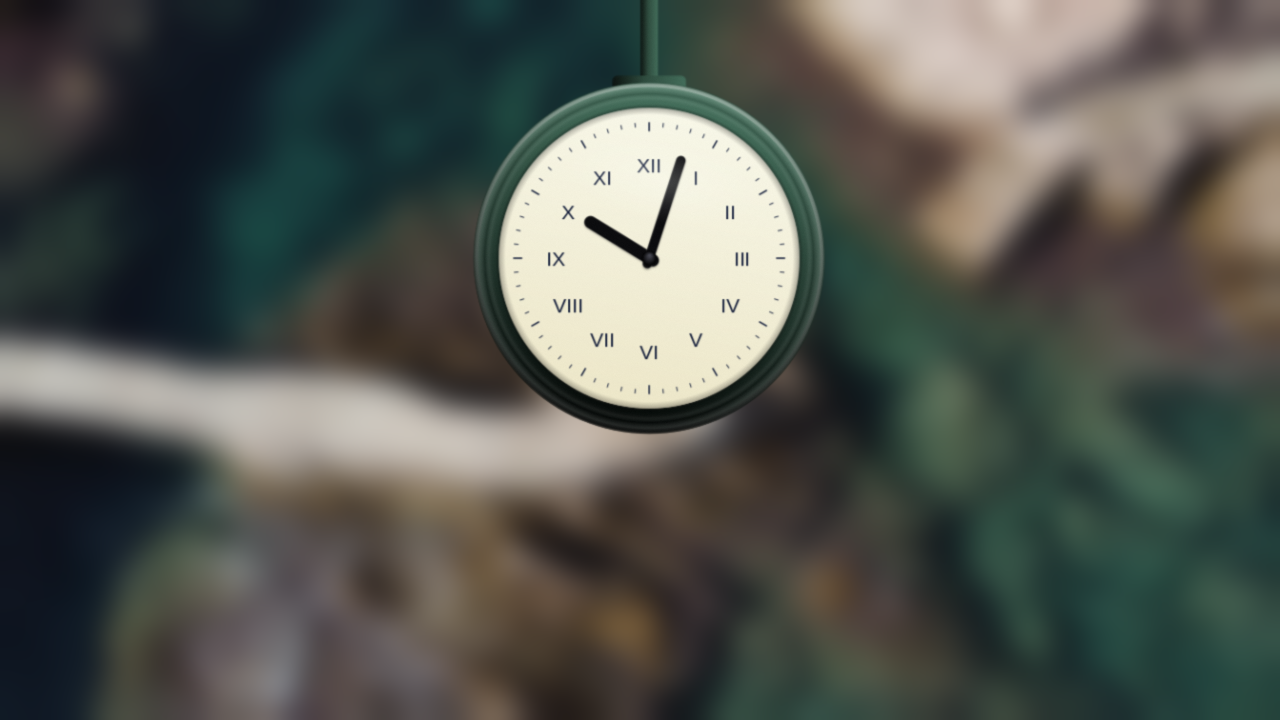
10 h 03 min
